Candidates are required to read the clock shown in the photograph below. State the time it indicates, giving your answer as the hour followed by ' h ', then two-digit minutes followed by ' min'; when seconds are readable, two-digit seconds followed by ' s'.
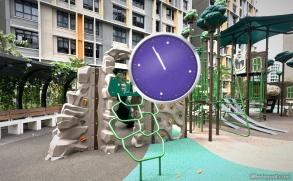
10 h 54 min
